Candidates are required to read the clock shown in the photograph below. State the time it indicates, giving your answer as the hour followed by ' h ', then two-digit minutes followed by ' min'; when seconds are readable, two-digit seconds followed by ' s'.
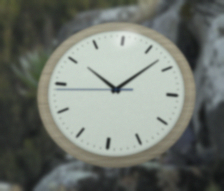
10 h 07 min 44 s
